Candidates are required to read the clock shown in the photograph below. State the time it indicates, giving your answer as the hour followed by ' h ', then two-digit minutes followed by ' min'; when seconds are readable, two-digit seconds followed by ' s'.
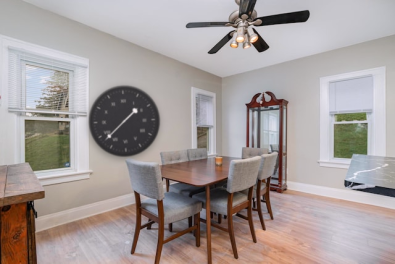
1 h 38 min
